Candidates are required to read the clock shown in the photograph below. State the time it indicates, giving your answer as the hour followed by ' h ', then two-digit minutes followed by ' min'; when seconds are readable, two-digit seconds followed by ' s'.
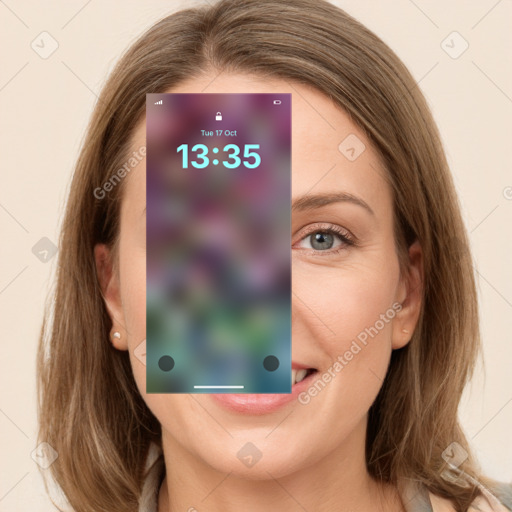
13 h 35 min
